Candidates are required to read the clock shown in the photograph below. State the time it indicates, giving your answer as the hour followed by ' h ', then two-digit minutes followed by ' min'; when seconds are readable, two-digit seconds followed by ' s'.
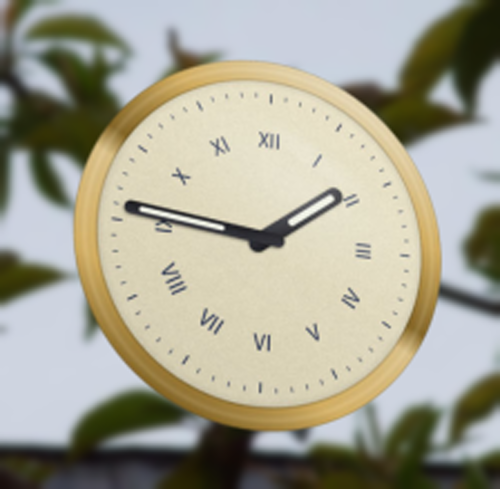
1 h 46 min
